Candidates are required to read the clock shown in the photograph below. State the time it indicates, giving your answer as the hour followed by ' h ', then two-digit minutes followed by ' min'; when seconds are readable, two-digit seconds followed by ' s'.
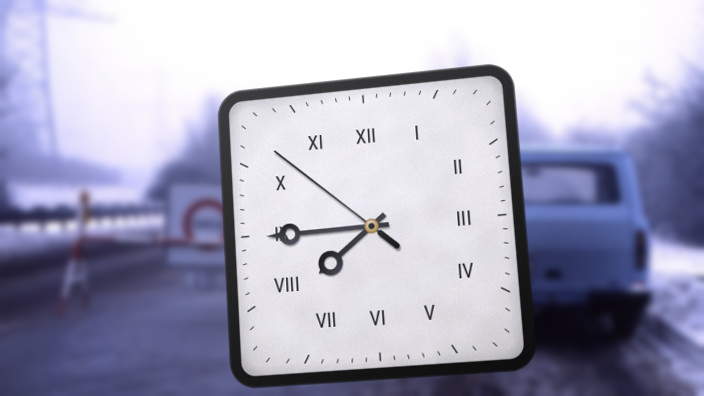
7 h 44 min 52 s
